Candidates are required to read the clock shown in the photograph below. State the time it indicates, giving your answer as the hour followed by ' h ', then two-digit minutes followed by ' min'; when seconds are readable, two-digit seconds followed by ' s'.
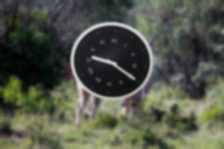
9 h 20 min
